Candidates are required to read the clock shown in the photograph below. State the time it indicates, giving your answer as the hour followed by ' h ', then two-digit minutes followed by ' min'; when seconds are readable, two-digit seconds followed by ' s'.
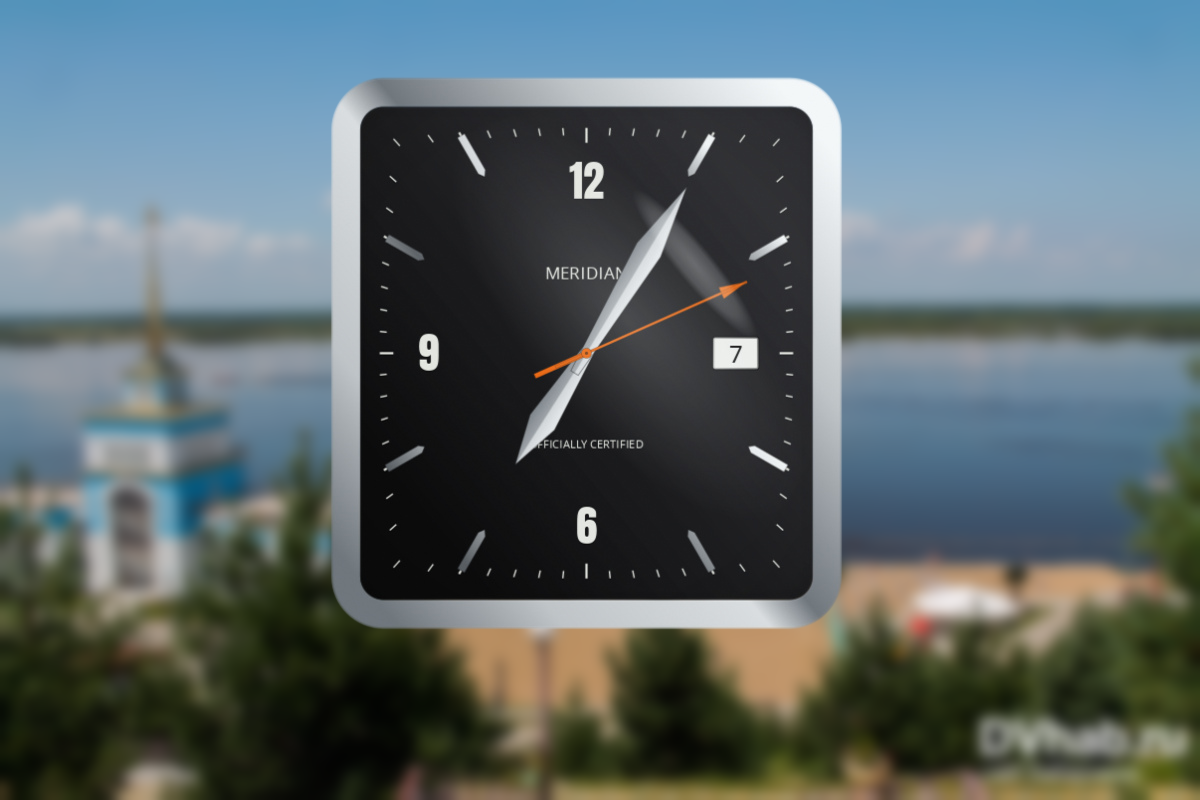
7 h 05 min 11 s
